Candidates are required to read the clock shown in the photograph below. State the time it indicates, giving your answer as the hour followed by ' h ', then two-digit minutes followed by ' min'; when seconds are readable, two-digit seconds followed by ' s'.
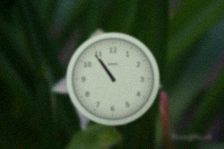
10 h 54 min
